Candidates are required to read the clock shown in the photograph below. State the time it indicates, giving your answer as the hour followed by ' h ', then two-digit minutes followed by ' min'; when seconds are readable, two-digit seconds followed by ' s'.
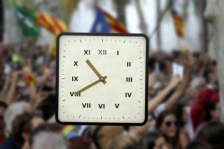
10 h 40 min
